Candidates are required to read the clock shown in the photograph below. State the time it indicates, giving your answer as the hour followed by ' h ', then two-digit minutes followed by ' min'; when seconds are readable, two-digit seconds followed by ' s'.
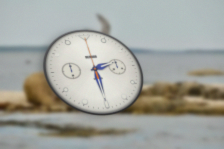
2 h 30 min
